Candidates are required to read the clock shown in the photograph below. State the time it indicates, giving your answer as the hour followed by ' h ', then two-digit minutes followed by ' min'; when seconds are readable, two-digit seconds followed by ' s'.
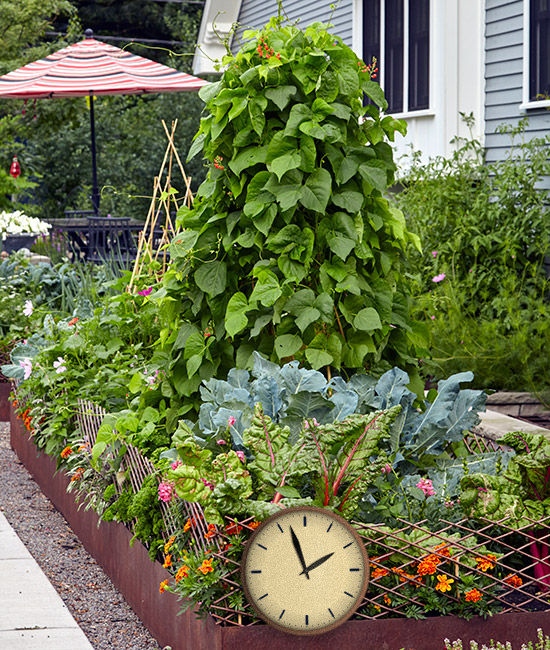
1 h 57 min
